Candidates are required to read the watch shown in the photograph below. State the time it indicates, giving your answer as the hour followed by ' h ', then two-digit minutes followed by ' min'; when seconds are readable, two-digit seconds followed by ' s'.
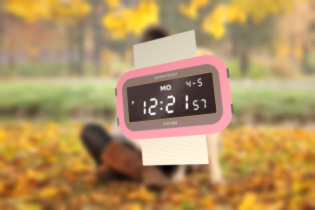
12 h 21 min
